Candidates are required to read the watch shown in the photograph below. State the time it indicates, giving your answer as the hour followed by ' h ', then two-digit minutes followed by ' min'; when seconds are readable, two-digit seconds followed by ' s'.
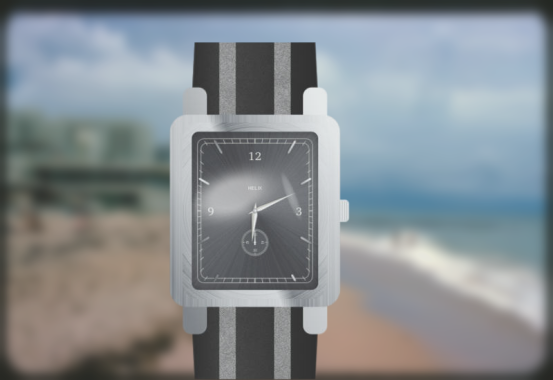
6 h 11 min
